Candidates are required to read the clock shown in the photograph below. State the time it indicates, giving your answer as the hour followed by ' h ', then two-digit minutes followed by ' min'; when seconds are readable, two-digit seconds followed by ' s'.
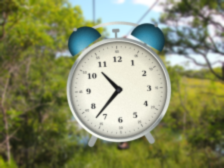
10 h 37 min
